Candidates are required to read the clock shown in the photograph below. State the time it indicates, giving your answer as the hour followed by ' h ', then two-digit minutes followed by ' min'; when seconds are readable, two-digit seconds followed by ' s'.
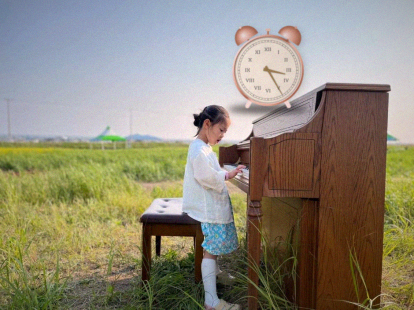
3 h 25 min
